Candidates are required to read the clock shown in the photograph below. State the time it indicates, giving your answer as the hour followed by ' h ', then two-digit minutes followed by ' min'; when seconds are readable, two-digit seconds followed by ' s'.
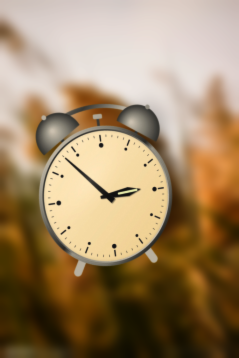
2 h 53 min
